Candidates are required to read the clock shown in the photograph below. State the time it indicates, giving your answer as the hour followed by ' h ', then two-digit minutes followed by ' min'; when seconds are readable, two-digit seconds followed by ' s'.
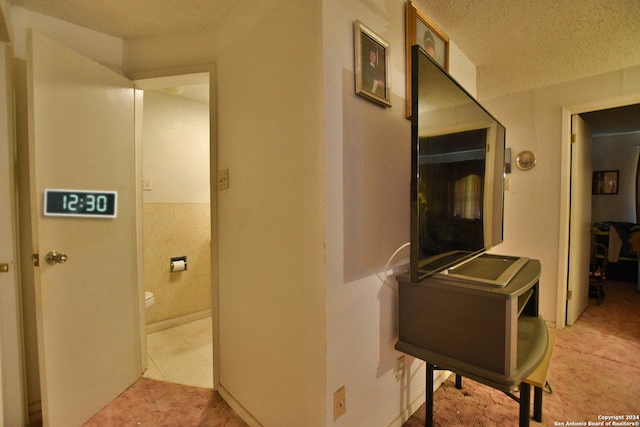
12 h 30 min
